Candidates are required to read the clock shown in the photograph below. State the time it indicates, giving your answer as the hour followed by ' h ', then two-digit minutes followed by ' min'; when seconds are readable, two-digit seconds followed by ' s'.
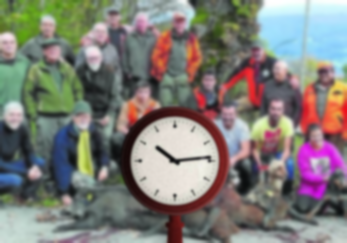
10 h 14 min
